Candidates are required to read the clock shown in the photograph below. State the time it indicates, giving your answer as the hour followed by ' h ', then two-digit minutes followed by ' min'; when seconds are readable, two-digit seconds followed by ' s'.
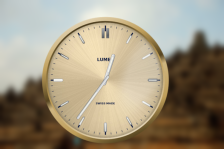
12 h 36 min
